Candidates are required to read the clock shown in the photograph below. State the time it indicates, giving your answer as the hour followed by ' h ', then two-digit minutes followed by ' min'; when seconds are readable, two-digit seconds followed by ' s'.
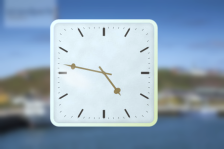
4 h 47 min
